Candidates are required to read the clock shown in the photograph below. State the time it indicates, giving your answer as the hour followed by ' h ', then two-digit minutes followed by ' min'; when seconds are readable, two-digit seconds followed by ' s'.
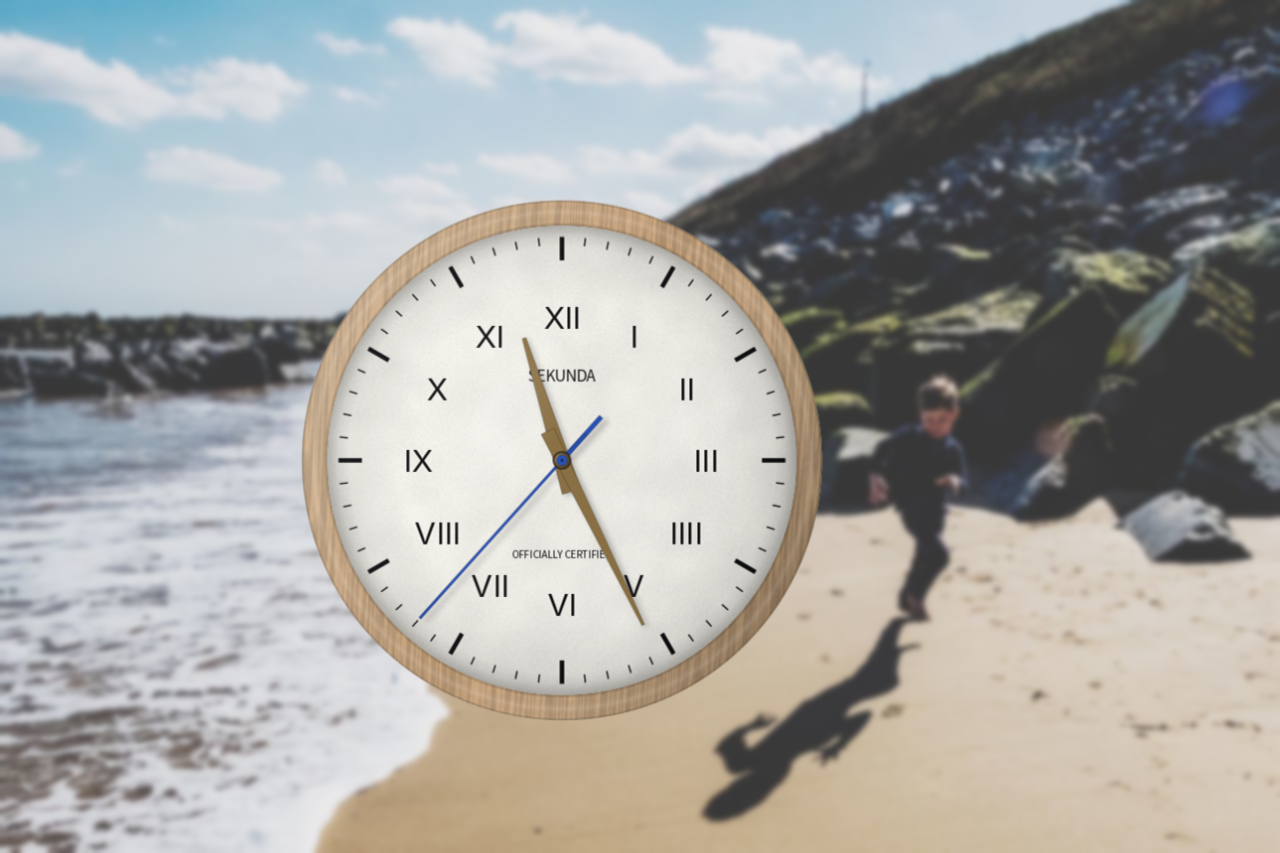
11 h 25 min 37 s
